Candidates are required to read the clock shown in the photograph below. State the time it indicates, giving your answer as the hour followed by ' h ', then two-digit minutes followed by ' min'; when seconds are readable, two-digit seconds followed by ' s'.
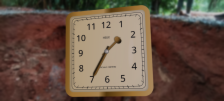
1 h 35 min
